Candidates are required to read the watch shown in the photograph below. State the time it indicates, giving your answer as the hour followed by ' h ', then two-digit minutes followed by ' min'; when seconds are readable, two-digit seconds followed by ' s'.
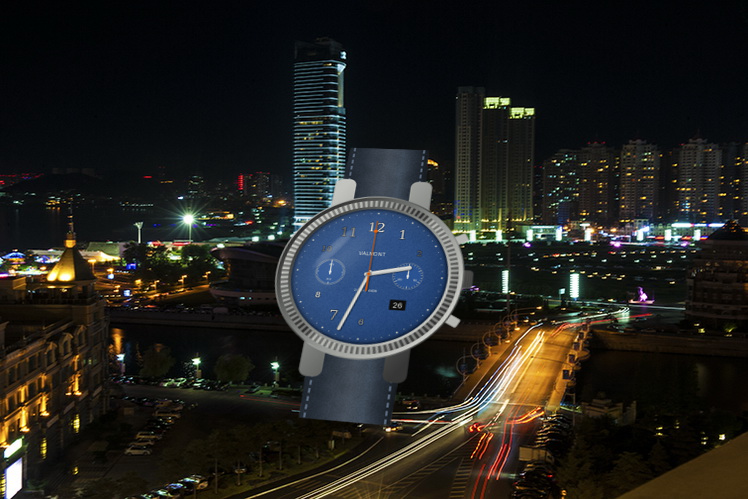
2 h 33 min
